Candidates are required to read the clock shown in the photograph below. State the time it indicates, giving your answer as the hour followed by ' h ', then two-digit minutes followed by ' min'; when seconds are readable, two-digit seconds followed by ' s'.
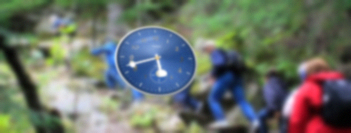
5 h 42 min
